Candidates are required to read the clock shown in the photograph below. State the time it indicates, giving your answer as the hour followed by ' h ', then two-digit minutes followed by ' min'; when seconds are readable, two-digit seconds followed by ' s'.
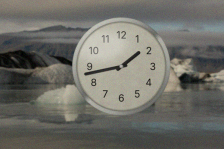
1 h 43 min
